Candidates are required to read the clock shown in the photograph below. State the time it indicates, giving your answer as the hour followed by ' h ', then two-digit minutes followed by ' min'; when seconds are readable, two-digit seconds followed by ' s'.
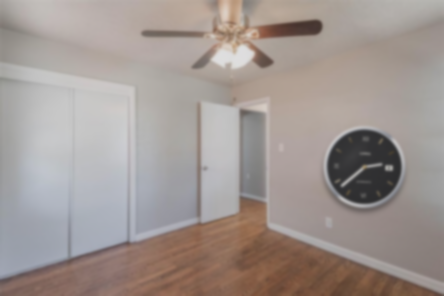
2 h 38 min
